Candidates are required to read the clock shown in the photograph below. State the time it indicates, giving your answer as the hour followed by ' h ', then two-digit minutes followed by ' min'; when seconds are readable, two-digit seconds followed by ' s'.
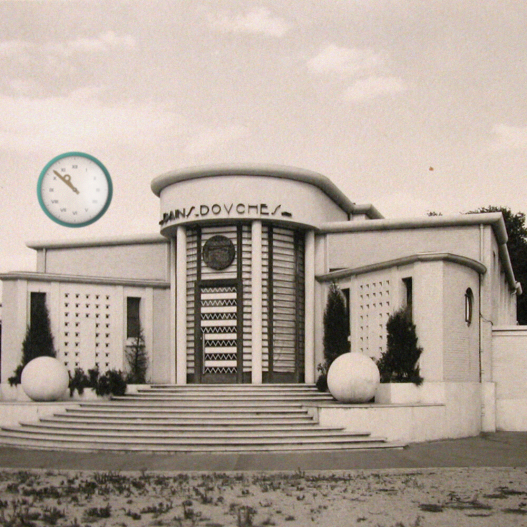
10 h 52 min
